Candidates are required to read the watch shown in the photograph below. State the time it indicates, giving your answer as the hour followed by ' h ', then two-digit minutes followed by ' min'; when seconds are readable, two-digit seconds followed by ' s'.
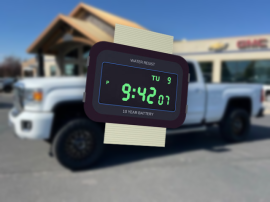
9 h 42 min 07 s
